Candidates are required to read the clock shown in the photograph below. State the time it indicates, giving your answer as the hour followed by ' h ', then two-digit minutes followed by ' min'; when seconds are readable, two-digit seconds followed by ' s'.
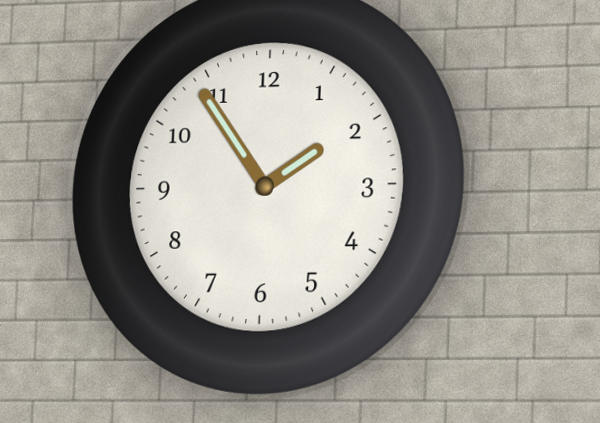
1 h 54 min
